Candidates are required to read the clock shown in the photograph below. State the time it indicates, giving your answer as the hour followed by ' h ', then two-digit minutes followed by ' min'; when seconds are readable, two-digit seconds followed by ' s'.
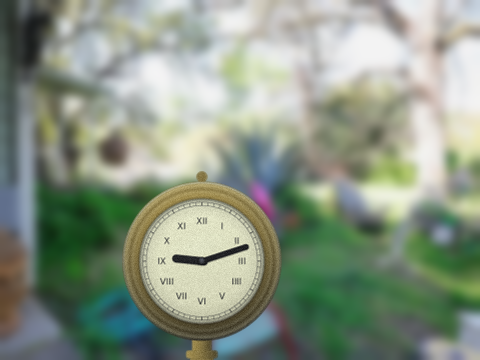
9 h 12 min
